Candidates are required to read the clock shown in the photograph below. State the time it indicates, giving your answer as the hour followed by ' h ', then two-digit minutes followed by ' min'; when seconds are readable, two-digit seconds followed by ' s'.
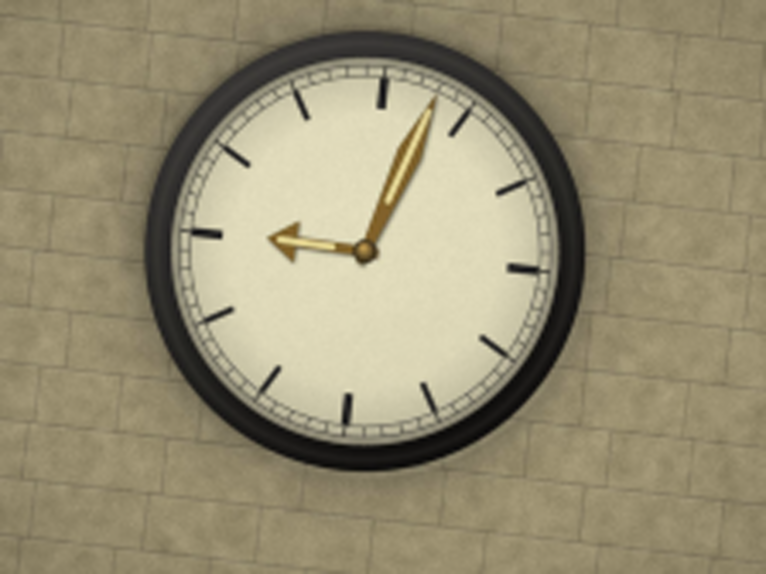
9 h 03 min
